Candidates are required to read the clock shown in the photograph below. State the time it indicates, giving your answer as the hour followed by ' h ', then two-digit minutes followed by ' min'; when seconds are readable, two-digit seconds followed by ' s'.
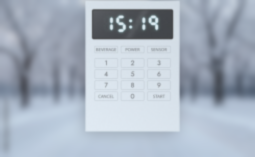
15 h 19 min
